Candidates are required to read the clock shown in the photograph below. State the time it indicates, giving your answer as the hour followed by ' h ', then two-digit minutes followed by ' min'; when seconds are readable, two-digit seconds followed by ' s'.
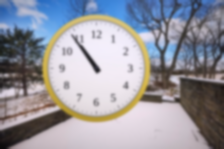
10 h 54 min
